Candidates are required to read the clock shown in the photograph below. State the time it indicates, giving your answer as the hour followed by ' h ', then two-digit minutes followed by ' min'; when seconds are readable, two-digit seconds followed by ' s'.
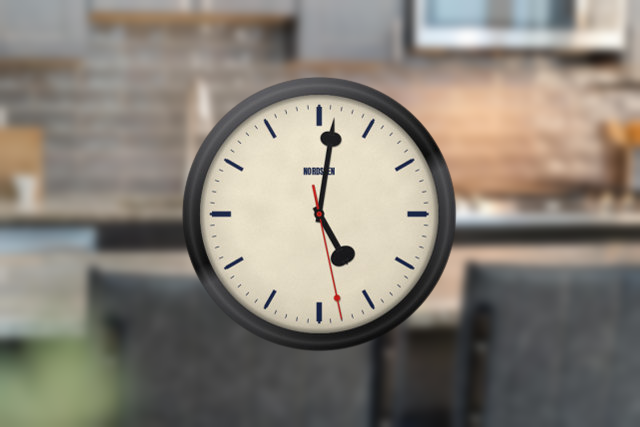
5 h 01 min 28 s
